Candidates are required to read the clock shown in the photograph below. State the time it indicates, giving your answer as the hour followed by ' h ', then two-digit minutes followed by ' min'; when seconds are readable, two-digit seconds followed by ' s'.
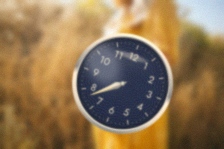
7 h 38 min
